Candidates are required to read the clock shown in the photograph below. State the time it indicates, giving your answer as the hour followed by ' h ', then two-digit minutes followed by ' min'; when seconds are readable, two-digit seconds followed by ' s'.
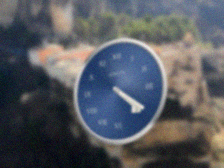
4 h 21 min
